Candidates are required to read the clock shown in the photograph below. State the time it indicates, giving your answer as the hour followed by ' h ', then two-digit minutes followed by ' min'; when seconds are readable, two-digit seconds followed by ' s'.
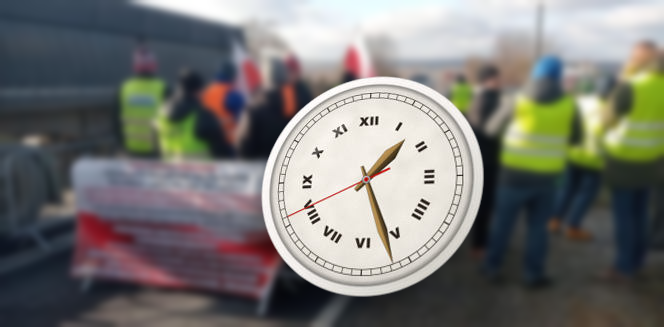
1 h 26 min 41 s
